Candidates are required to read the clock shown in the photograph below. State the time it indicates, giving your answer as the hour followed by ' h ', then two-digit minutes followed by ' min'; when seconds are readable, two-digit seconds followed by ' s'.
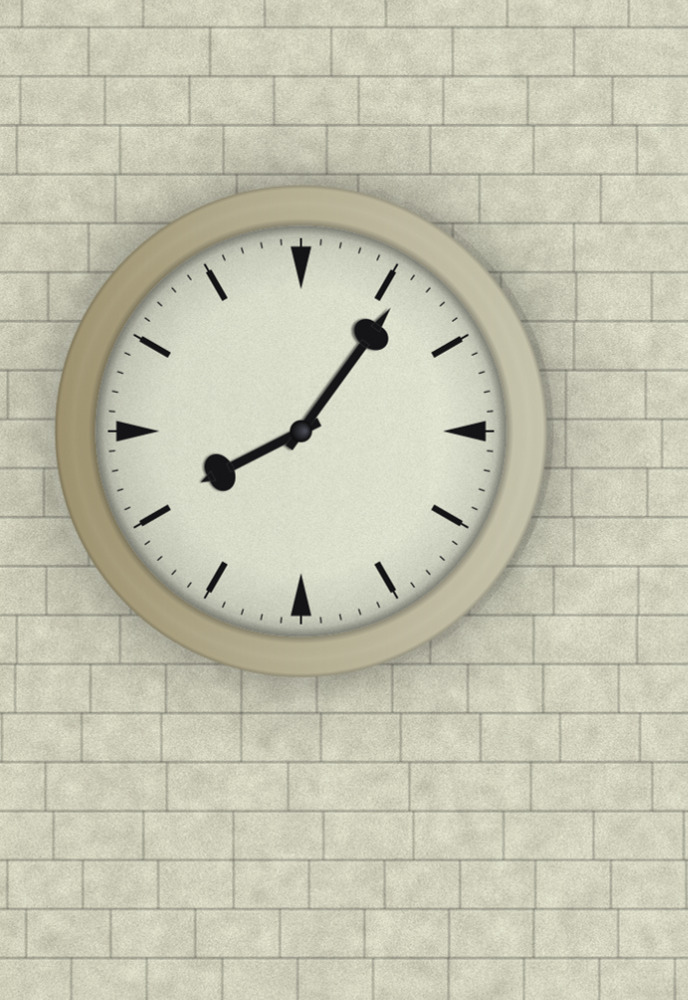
8 h 06 min
